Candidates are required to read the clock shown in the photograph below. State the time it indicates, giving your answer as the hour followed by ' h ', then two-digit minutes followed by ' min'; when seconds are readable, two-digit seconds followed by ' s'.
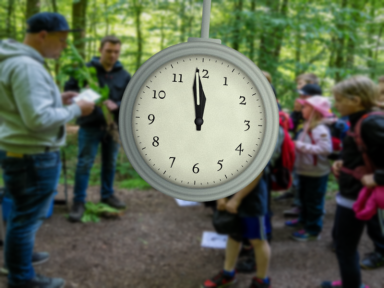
11 h 59 min
